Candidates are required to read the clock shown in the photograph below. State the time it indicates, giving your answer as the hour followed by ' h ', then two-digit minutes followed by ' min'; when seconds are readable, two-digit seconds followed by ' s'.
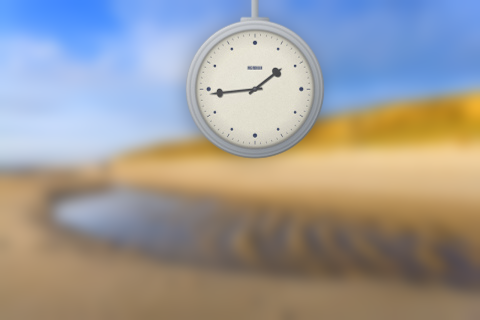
1 h 44 min
